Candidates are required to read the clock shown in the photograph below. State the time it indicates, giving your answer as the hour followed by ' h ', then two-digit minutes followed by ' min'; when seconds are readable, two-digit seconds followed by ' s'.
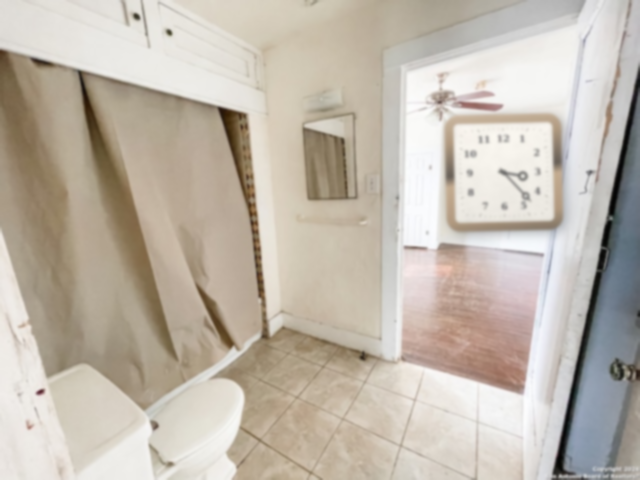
3 h 23 min
